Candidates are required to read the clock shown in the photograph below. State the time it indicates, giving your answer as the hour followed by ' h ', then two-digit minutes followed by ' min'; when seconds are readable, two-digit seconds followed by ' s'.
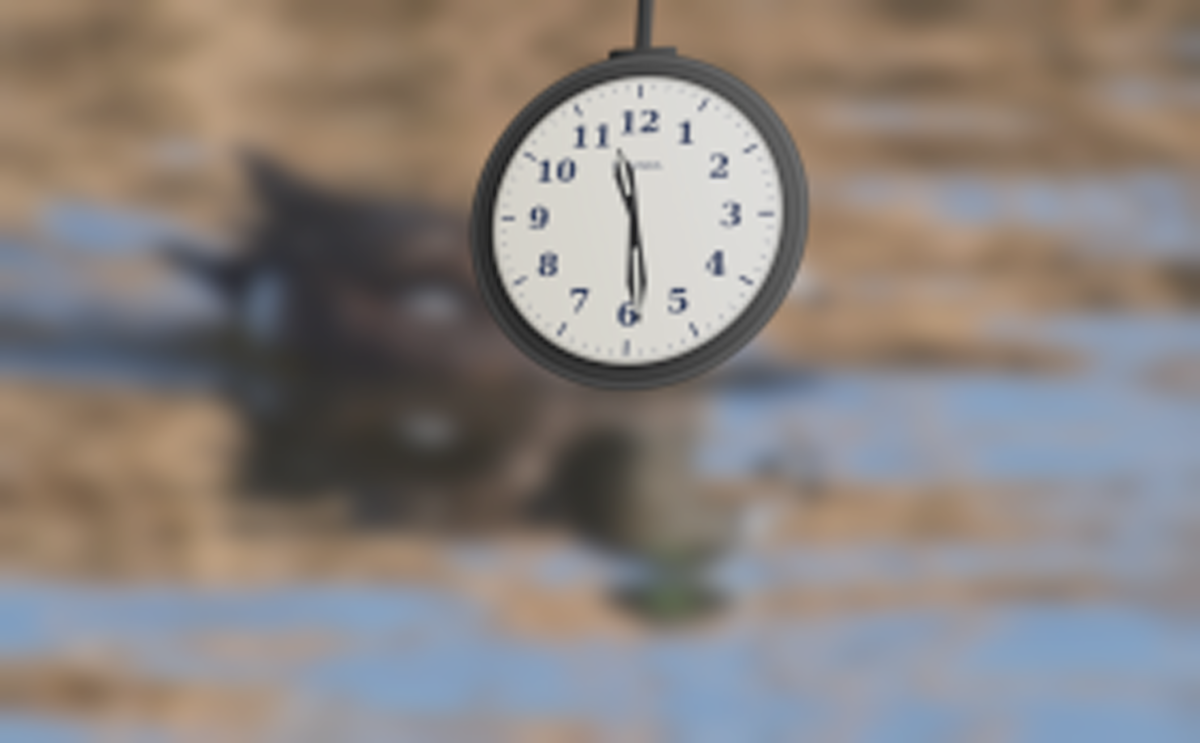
11 h 29 min
